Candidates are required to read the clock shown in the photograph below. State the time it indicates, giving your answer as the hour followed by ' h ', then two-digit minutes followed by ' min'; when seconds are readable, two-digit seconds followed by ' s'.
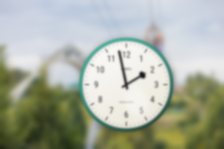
1 h 58 min
